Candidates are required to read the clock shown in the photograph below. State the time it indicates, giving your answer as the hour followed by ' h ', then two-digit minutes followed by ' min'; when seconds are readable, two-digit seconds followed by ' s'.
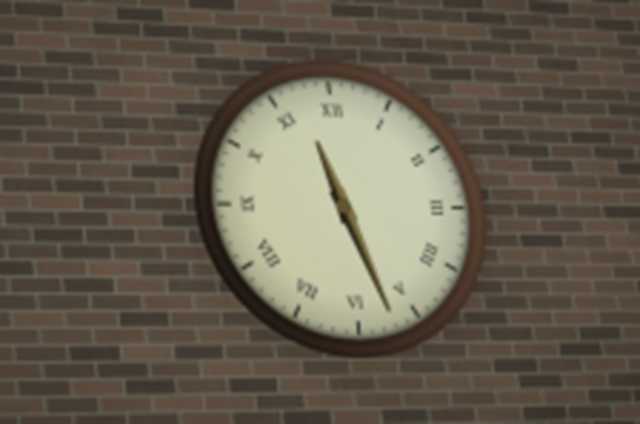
11 h 27 min
